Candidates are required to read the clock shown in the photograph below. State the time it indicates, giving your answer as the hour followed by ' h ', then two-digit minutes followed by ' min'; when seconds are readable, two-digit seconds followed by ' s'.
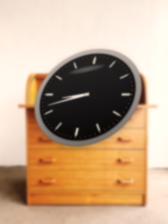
8 h 42 min
